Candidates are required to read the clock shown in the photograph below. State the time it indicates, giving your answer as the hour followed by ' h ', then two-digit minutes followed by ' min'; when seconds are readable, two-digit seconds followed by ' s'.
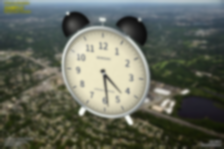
4 h 29 min
